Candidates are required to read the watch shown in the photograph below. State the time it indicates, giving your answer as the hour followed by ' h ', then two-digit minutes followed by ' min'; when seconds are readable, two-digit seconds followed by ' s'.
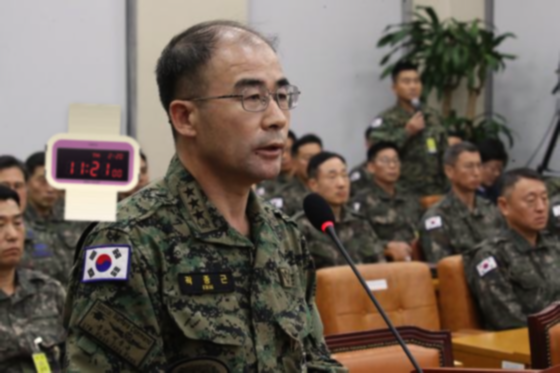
11 h 21 min
